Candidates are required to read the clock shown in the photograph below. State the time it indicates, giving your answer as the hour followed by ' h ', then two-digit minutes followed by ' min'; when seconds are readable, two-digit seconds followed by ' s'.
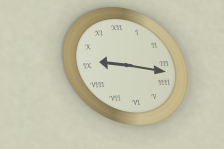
9 h 17 min
